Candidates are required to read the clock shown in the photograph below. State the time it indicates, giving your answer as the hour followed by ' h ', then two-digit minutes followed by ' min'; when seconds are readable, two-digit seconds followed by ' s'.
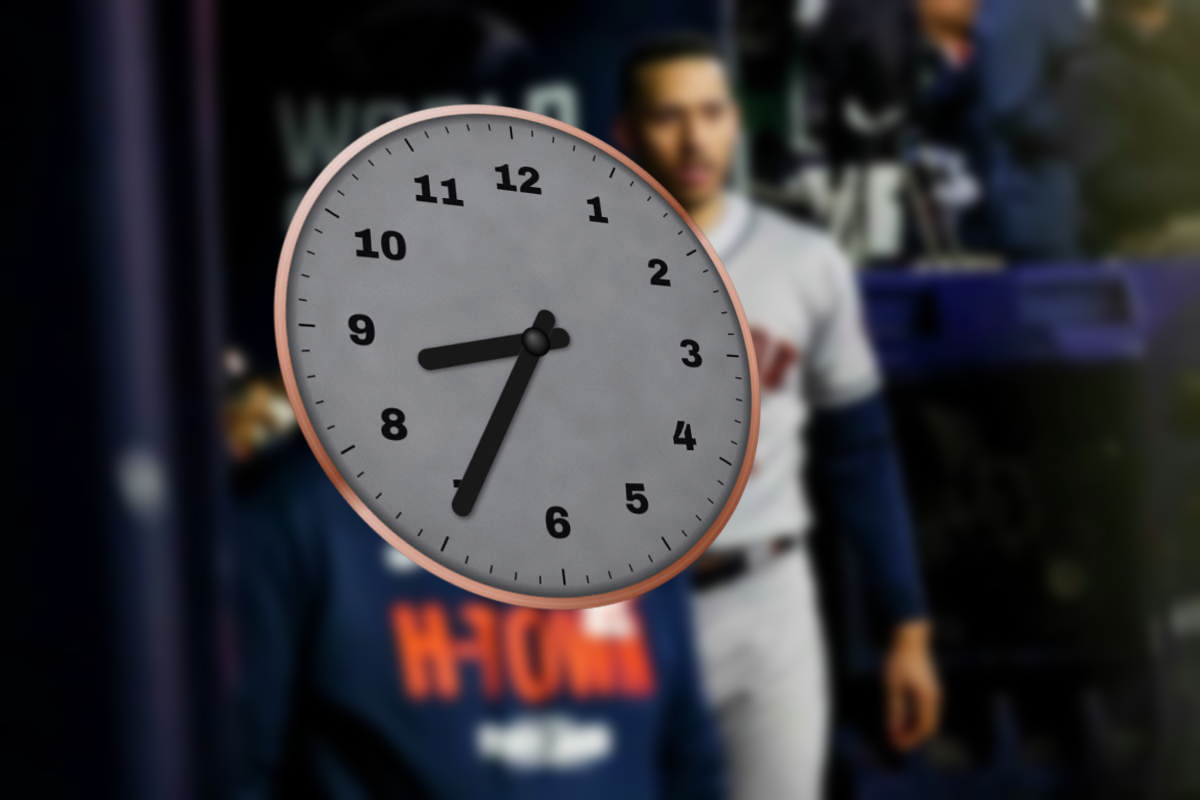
8 h 35 min
